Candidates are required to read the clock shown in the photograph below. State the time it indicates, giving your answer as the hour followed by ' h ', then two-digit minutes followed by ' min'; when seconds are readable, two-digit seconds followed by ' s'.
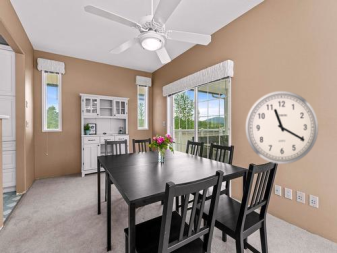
11 h 20 min
